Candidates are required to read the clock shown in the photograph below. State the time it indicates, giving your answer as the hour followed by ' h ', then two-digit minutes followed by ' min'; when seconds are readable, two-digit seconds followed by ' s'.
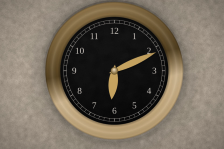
6 h 11 min
